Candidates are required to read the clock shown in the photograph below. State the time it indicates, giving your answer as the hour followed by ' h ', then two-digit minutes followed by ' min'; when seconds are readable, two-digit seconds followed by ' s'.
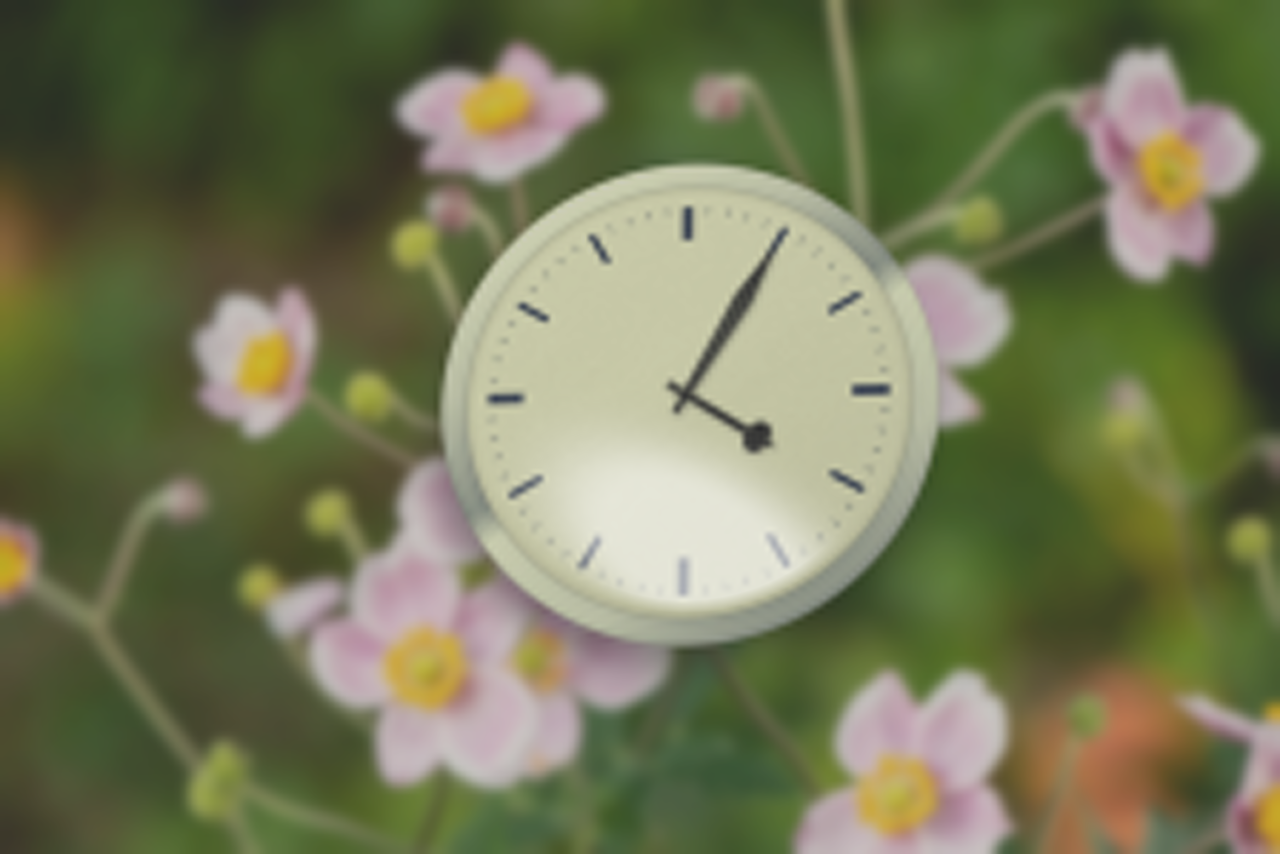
4 h 05 min
